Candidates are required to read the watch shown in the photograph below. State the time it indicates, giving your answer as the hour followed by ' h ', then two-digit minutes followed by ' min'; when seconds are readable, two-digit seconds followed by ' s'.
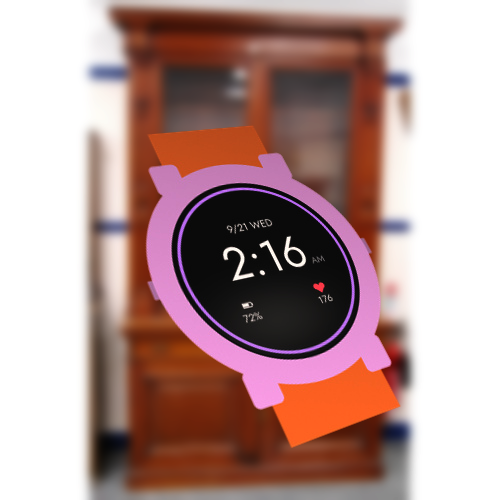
2 h 16 min
